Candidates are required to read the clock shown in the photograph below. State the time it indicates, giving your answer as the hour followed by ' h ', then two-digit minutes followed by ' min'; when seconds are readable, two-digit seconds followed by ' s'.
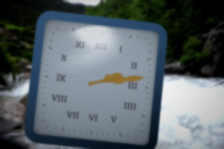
2 h 13 min
